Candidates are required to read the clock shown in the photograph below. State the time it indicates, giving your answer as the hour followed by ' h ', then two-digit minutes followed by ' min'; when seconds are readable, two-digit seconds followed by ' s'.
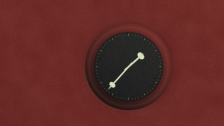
1 h 37 min
